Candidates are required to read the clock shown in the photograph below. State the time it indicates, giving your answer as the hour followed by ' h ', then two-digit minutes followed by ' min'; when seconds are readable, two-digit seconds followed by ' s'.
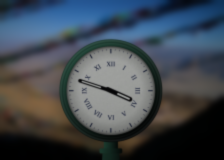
3 h 48 min
